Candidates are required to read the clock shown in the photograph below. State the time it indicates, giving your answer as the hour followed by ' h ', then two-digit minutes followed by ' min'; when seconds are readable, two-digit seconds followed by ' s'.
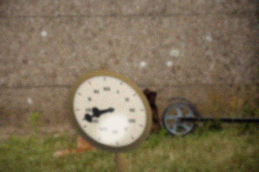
8 h 42 min
